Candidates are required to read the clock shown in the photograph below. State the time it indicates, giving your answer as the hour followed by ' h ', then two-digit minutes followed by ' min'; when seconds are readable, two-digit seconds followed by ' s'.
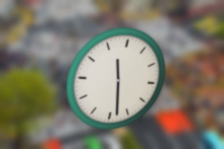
11 h 28 min
